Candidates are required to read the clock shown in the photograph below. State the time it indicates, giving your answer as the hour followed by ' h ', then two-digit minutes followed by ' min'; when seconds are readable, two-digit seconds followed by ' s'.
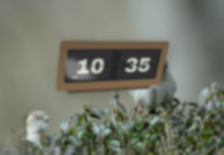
10 h 35 min
